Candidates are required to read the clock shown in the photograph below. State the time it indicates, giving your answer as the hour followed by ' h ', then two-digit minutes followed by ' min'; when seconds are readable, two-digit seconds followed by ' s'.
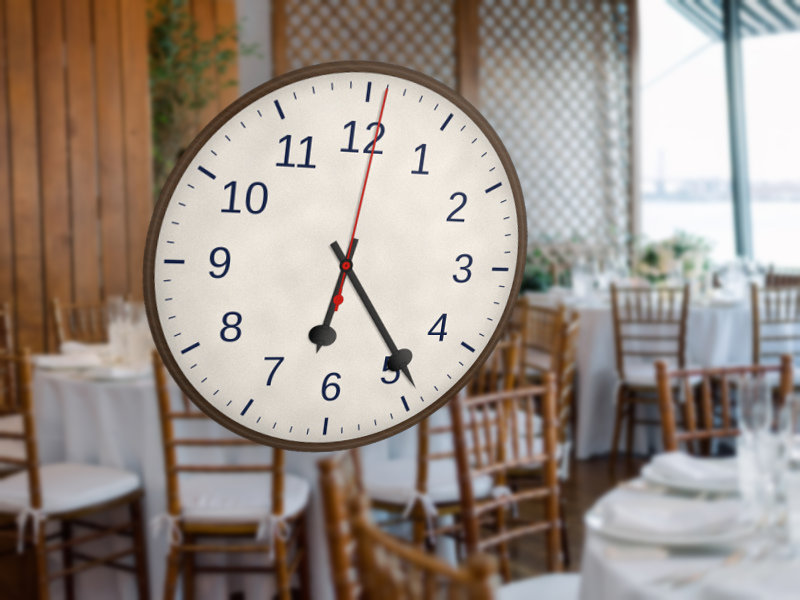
6 h 24 min 01 s
